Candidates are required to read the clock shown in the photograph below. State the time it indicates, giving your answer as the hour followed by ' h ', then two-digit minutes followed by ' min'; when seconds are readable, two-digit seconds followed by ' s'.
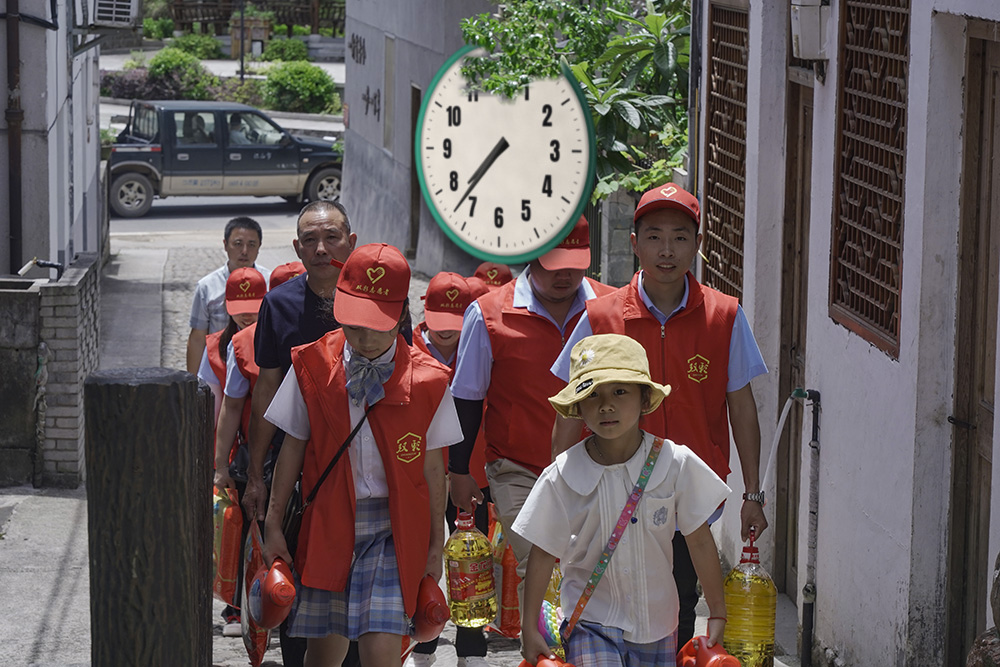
7 h 37 min
